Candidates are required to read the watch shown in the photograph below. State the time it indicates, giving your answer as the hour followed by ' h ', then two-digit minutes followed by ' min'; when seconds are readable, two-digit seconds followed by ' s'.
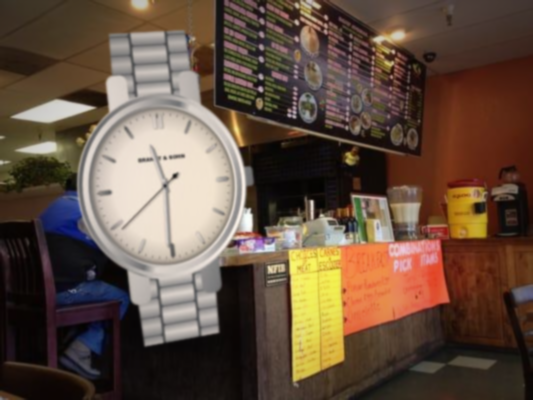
11 h 30 min 39 s
